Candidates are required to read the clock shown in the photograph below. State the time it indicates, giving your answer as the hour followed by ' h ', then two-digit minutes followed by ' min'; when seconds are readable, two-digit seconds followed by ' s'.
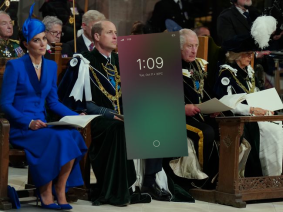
1 h 09 min
